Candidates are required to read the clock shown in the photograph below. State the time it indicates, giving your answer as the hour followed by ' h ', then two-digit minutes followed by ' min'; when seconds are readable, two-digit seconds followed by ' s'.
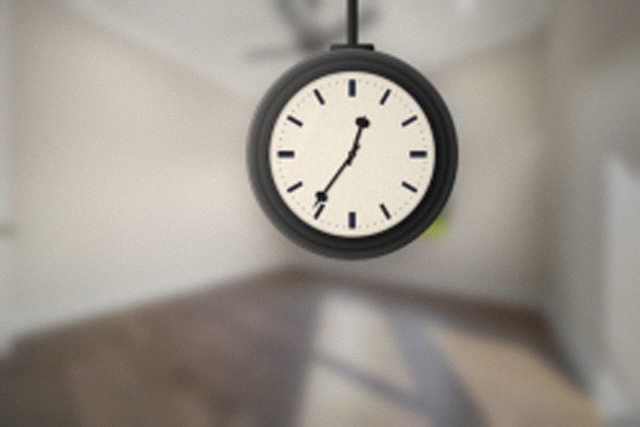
12 h 36 min
